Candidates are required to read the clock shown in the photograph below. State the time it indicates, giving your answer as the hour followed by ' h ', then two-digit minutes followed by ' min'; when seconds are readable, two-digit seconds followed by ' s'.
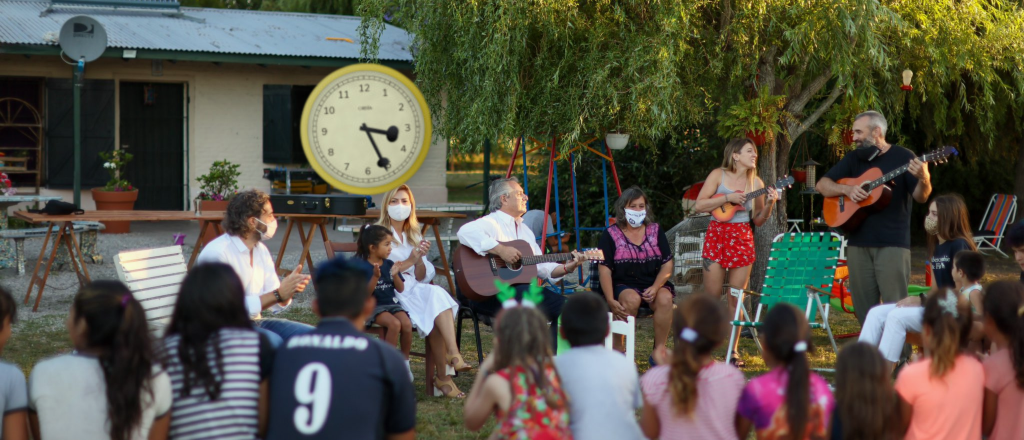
3 h 26 min
